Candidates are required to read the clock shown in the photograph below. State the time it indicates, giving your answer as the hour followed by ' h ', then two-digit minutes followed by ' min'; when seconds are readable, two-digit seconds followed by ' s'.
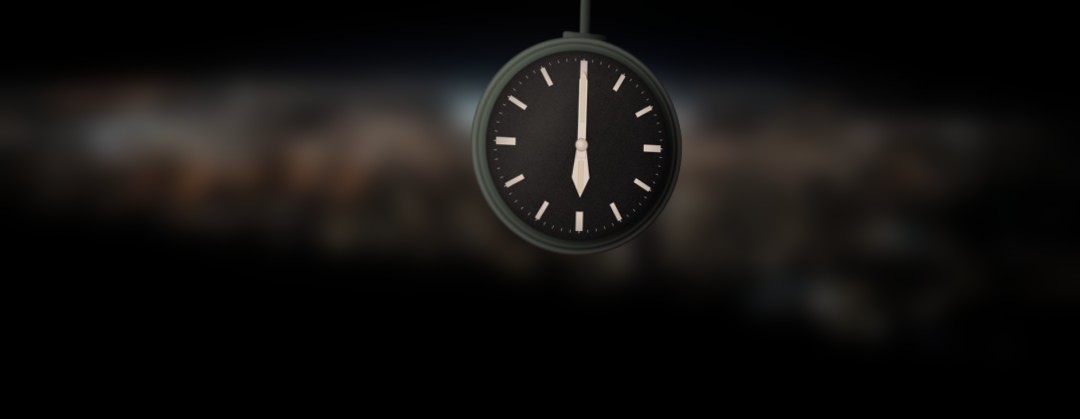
6 h 00 min
